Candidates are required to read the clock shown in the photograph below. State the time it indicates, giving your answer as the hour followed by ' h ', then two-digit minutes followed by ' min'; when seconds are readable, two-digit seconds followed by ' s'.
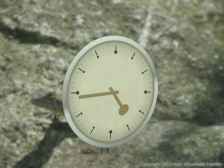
4 h 44 min
